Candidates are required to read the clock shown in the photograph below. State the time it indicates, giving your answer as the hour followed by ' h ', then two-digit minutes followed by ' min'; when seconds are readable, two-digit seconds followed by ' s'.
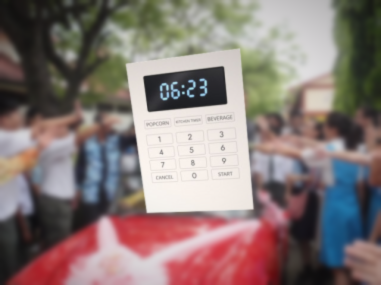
6 h 23 min
